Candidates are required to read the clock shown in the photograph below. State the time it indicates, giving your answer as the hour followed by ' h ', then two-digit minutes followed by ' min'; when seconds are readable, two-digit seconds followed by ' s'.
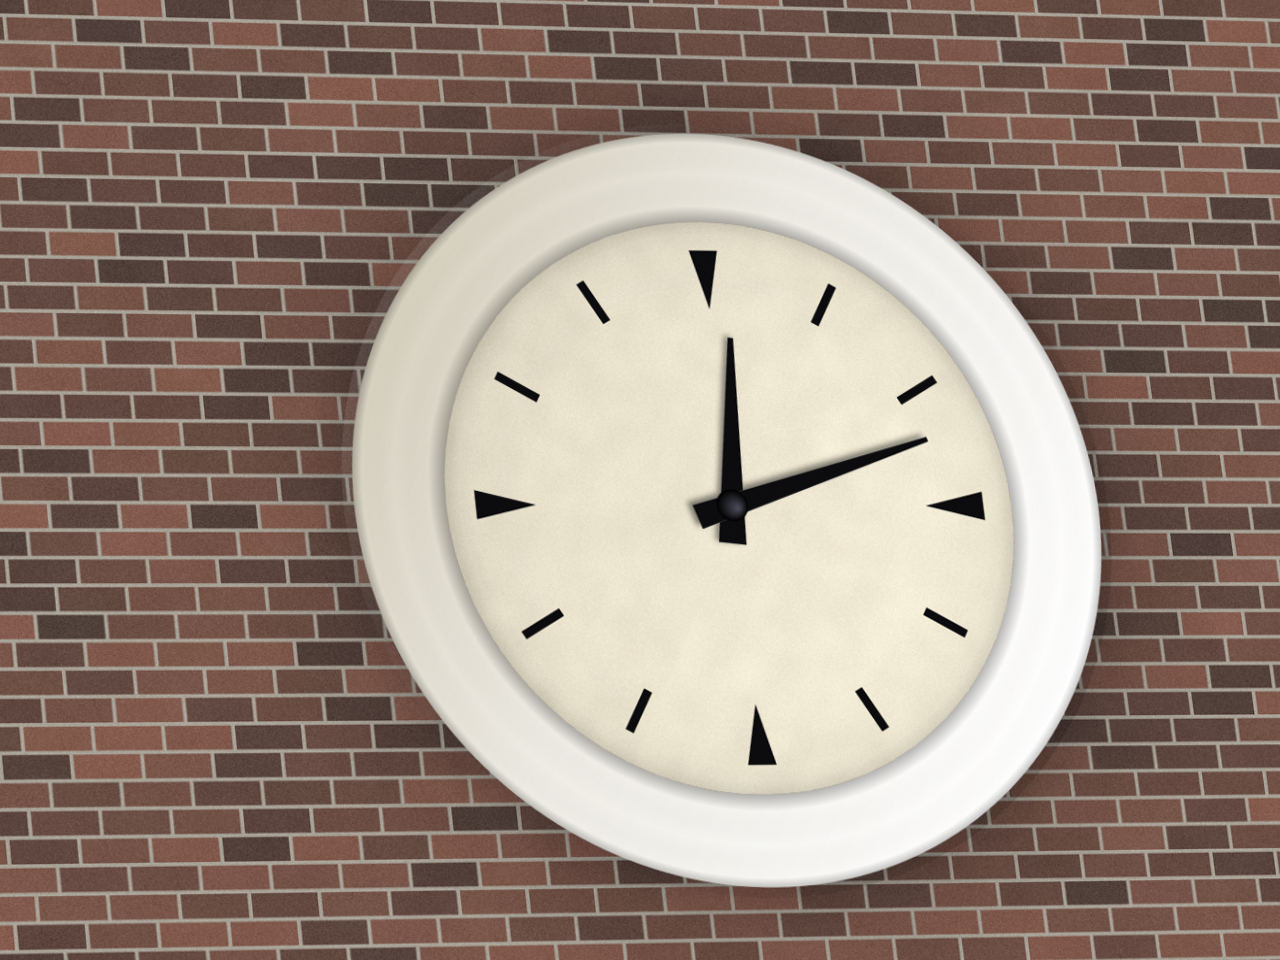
12 h 12 min
